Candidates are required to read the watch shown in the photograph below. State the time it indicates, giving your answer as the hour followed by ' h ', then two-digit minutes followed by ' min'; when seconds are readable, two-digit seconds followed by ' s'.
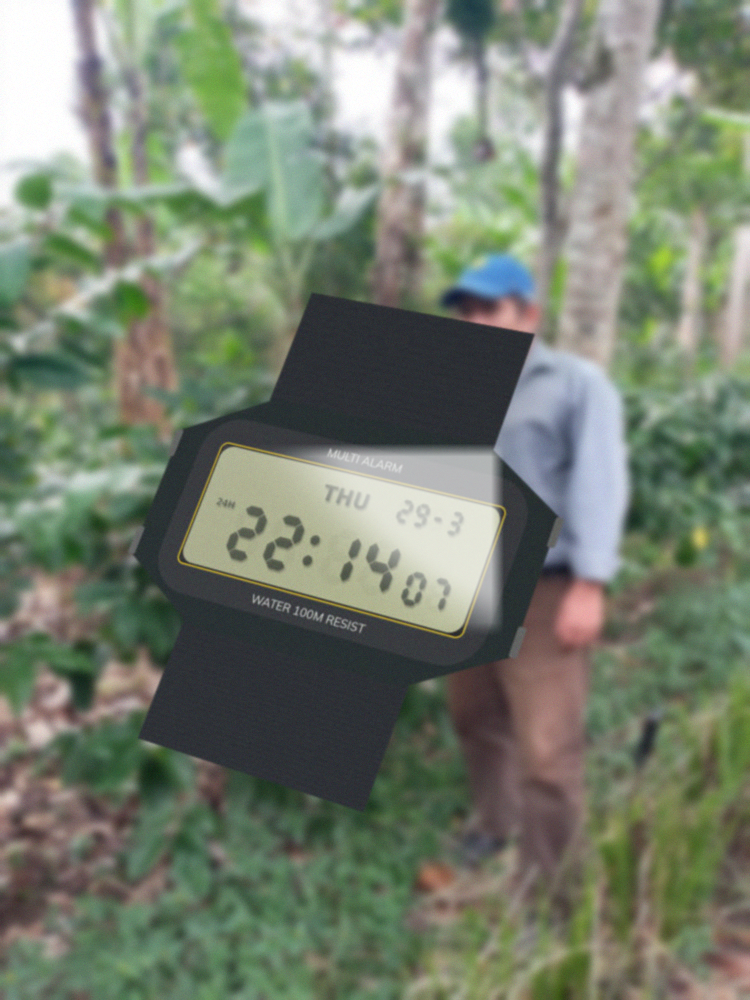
22 h 14 min 07 s
